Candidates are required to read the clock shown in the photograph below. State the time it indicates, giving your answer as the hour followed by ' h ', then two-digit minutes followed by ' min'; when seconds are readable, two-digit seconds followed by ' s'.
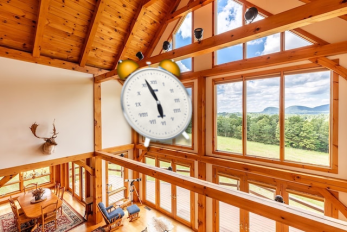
5 h 57 min
